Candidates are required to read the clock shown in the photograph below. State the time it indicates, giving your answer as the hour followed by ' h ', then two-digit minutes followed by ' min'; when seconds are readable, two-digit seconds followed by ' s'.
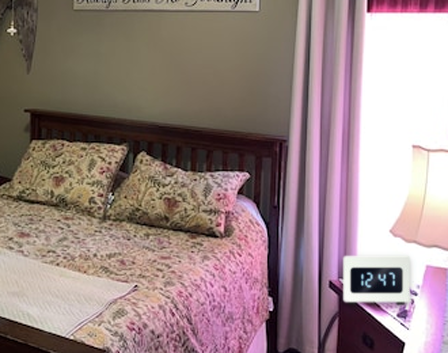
12 h 47 min
